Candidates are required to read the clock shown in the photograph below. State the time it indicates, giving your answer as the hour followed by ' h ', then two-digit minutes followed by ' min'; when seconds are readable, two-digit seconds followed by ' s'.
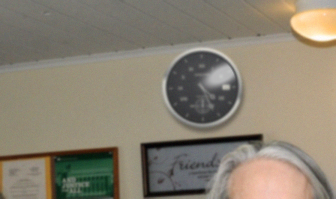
4 h 26 min
